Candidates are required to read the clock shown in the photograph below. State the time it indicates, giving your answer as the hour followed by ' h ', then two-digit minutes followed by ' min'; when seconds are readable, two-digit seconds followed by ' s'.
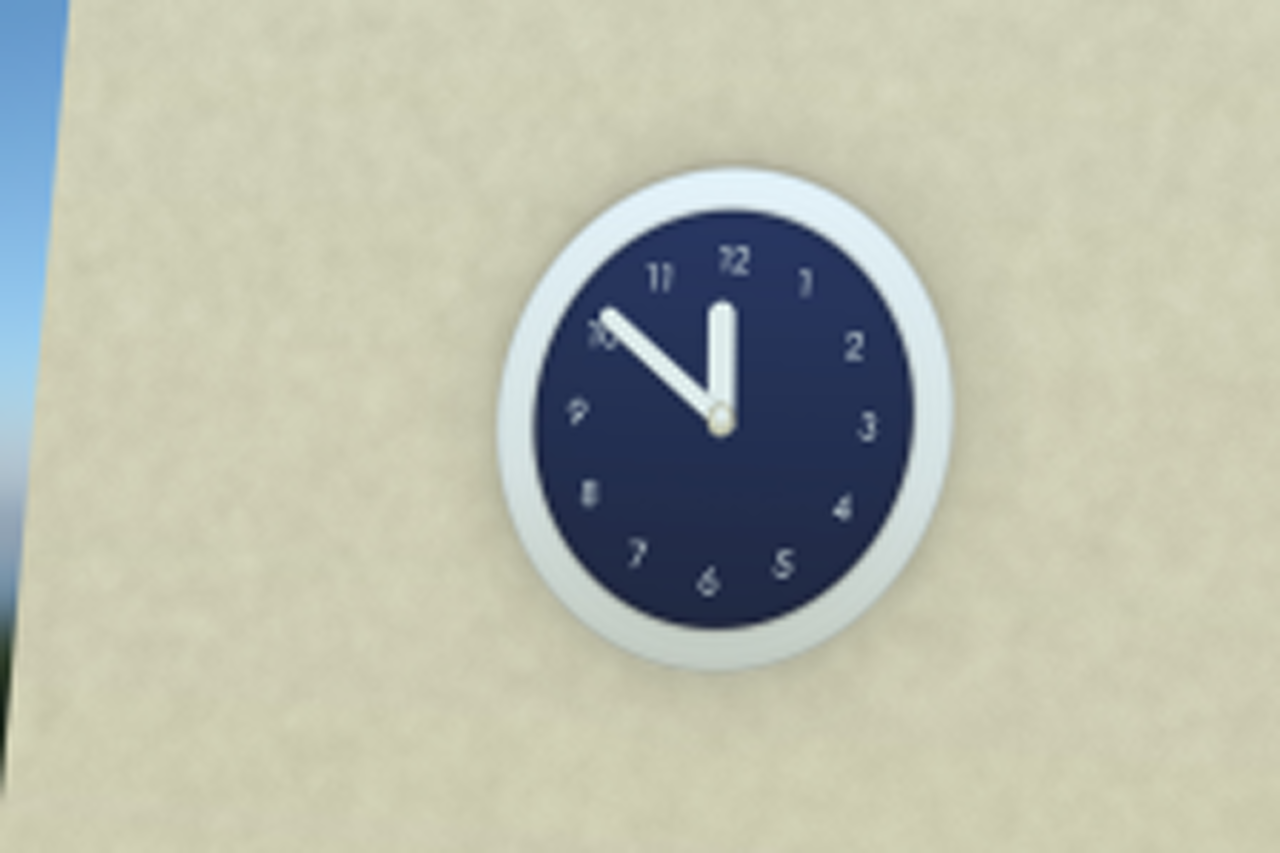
11 h 51 min
